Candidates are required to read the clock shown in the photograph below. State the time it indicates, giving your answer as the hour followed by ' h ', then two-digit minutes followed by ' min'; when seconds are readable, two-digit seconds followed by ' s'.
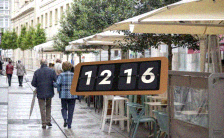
12 h 16 min
